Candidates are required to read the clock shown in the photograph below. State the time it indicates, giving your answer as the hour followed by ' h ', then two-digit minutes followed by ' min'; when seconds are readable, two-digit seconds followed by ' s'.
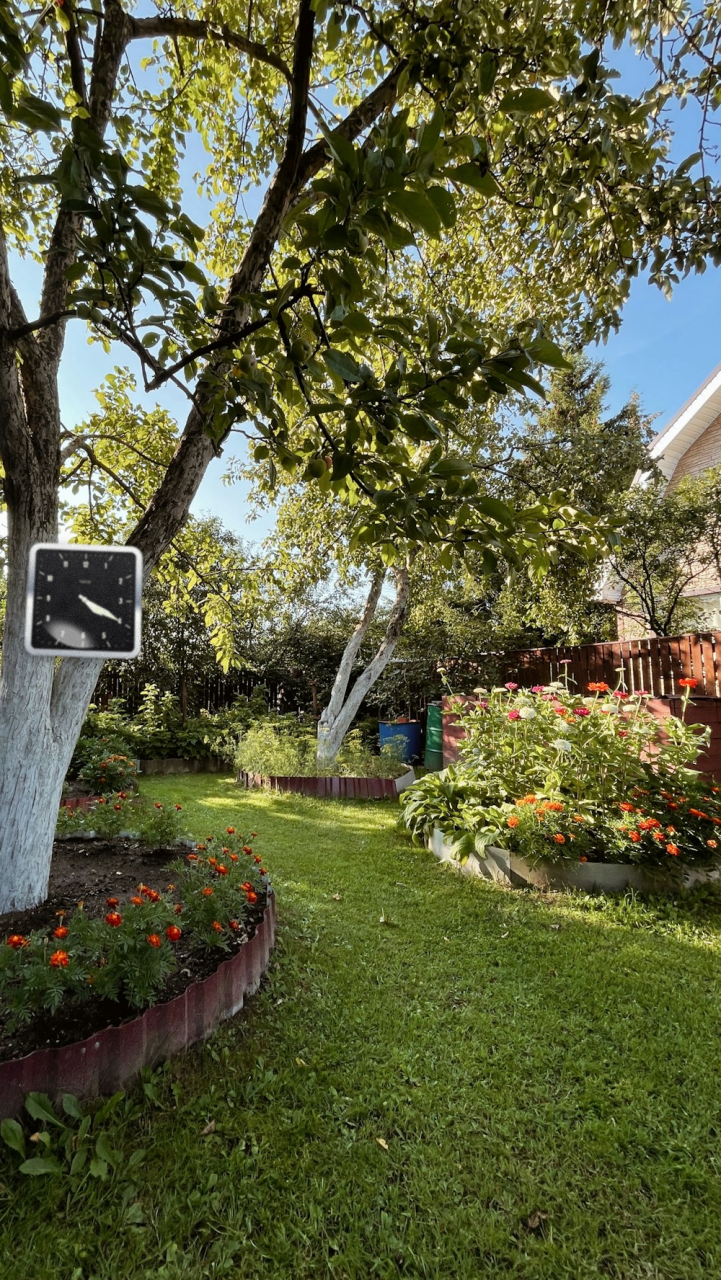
4 h 20 min
